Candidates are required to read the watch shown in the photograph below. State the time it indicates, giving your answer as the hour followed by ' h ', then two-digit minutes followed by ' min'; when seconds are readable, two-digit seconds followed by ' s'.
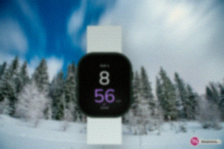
8 h 56 min
